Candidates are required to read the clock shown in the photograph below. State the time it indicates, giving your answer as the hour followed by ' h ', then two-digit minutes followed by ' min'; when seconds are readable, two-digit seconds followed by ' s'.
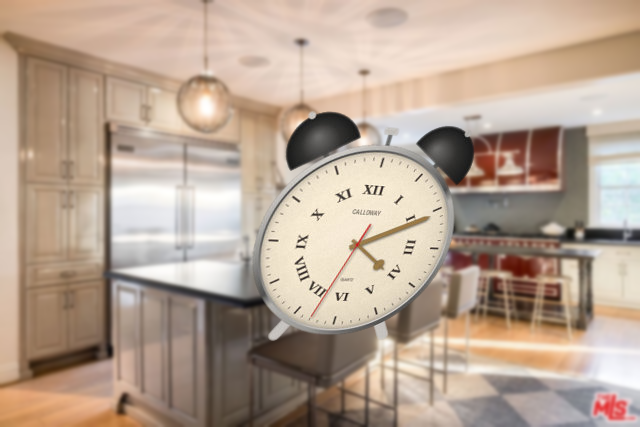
4 h 10 min 33 s
